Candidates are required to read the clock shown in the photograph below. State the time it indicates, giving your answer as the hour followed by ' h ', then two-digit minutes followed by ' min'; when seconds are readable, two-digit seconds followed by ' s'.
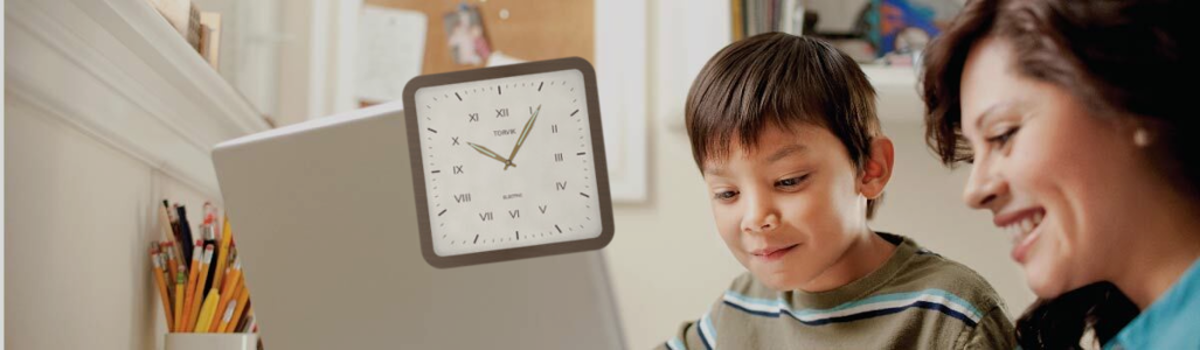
10 h 06 min
